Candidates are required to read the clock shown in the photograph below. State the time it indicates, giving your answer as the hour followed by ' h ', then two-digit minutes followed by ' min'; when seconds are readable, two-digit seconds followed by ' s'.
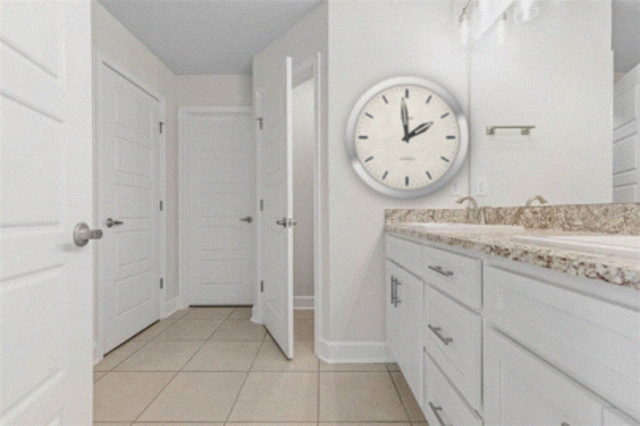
1 h 59 min
